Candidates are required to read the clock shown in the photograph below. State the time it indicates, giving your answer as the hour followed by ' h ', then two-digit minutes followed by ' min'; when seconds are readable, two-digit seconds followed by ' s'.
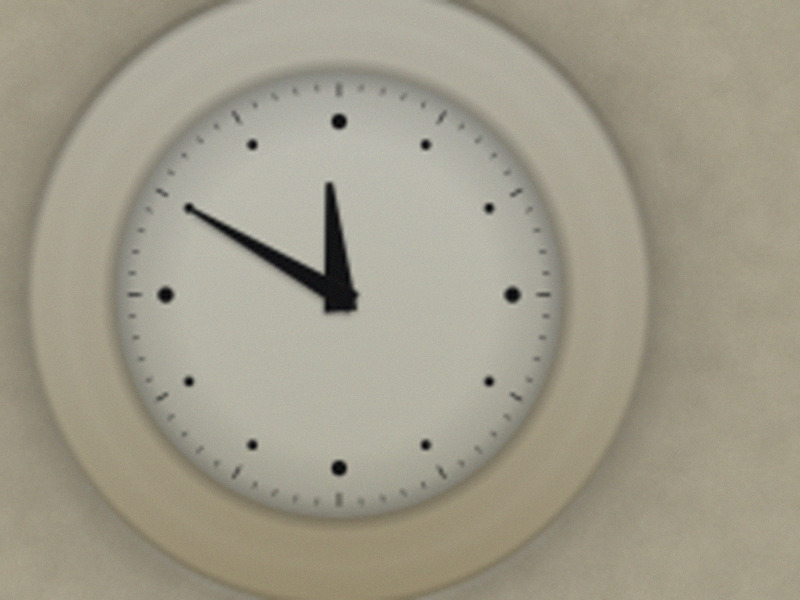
11 h 50 min
